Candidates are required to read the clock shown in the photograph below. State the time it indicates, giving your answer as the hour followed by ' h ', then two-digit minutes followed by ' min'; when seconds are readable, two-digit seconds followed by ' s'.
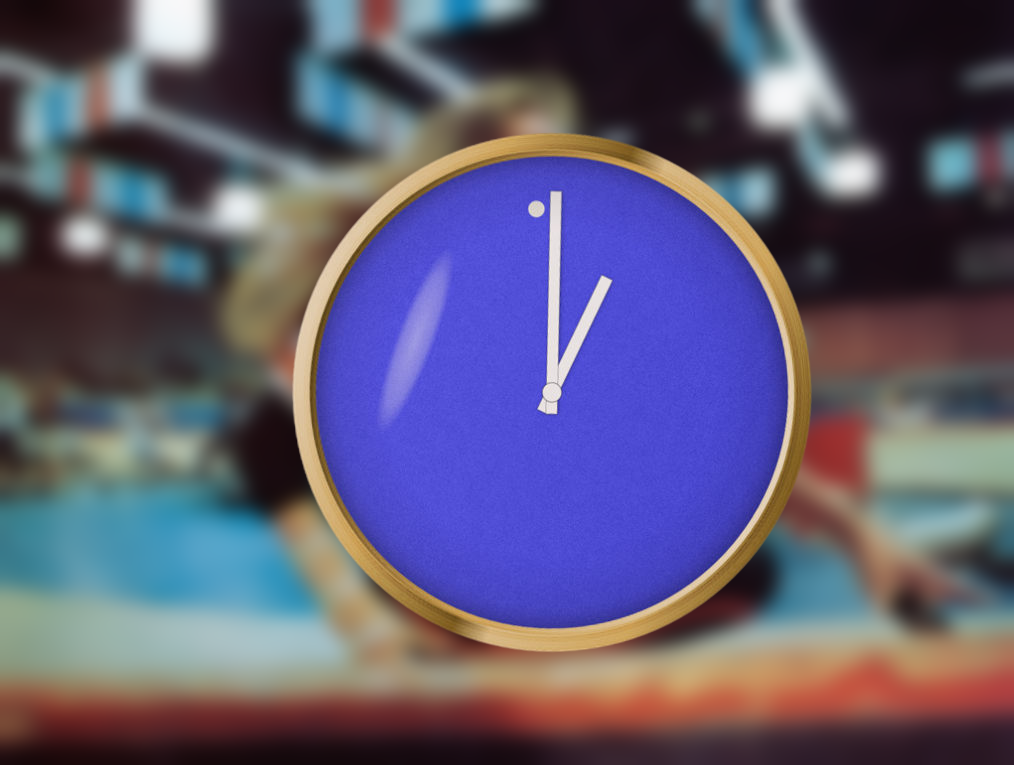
1 h 01 min
